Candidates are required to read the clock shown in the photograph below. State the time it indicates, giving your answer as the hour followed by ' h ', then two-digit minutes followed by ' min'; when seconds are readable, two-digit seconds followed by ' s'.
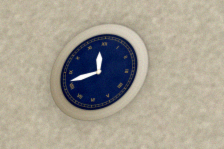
11 h 42 min
